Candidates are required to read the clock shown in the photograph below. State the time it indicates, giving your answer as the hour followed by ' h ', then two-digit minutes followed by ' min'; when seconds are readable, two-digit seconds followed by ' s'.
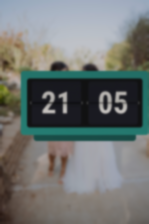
21 h 05 min
